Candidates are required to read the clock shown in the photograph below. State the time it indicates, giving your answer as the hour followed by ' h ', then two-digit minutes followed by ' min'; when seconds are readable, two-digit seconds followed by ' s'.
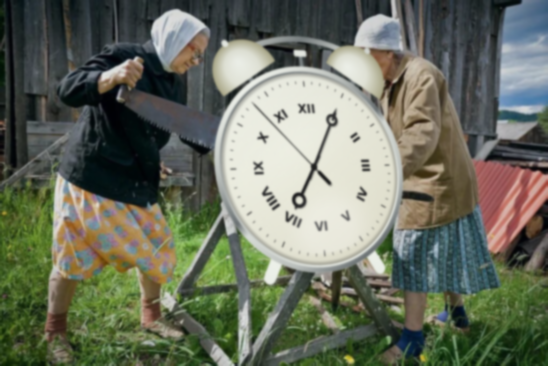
7 h 04 min 53 s
